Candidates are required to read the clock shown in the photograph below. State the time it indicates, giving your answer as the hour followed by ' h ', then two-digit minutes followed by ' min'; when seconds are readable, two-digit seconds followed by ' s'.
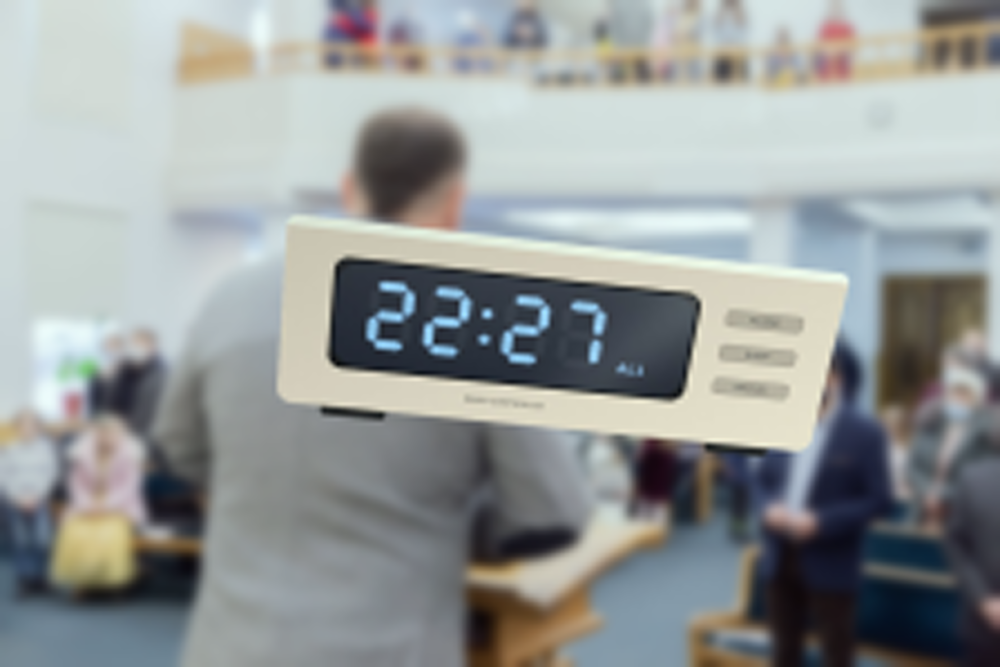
22 h 27 min
